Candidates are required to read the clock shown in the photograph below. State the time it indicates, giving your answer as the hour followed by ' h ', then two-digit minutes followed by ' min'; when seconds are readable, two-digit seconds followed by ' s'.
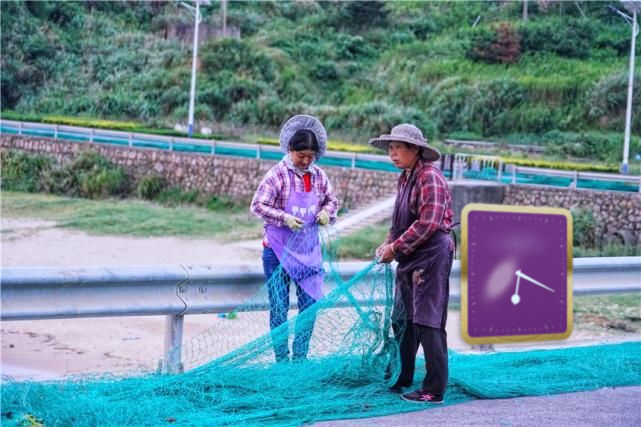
6 h 19 min
